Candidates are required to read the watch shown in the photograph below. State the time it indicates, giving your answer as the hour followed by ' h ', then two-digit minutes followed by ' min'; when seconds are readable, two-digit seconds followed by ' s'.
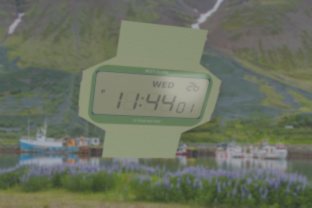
11 h 44 min 01 s
